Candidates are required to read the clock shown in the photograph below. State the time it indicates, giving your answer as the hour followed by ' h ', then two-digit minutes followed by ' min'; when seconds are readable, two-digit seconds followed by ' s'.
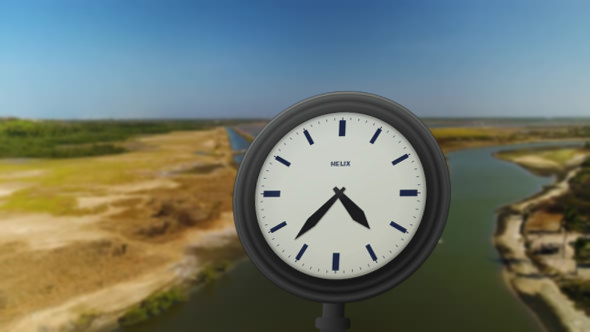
4 h 37 min
